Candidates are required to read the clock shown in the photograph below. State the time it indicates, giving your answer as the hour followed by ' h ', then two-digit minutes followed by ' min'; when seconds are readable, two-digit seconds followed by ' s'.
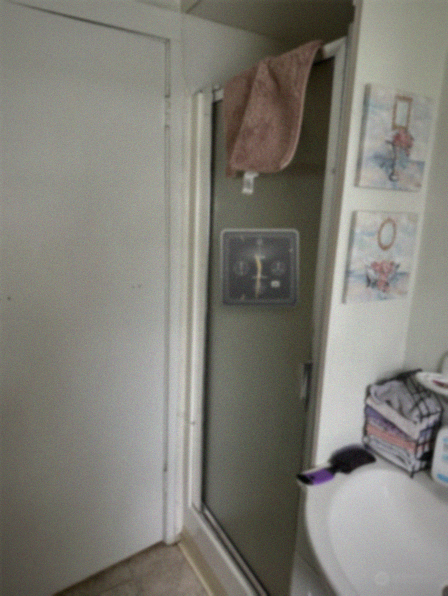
11 h 31 min
